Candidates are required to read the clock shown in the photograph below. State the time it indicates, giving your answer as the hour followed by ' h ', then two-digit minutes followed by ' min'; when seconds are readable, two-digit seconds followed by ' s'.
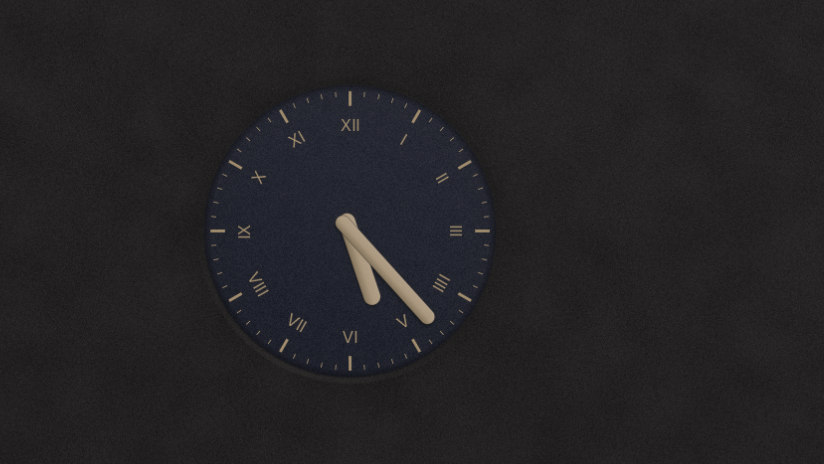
5 h 23 min
